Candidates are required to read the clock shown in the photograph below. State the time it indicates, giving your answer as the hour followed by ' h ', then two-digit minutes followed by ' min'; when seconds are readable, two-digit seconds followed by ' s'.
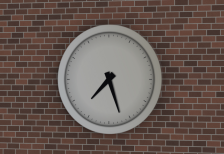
7 h 27 min
